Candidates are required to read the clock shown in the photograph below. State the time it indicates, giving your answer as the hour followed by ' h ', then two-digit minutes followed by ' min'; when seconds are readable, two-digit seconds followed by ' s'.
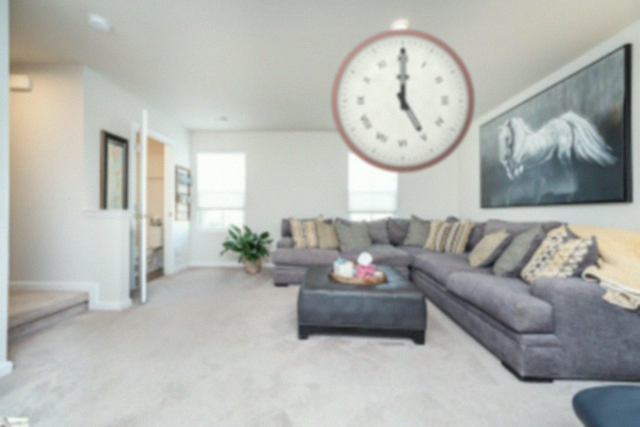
5 h 00 min
